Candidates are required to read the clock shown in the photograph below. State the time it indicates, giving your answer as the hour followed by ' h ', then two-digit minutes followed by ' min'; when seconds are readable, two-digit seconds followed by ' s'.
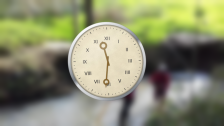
11 h 31 min
